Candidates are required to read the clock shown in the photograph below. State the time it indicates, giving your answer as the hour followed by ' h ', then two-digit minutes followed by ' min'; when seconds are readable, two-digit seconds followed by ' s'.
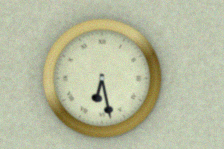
6 h 28 min
